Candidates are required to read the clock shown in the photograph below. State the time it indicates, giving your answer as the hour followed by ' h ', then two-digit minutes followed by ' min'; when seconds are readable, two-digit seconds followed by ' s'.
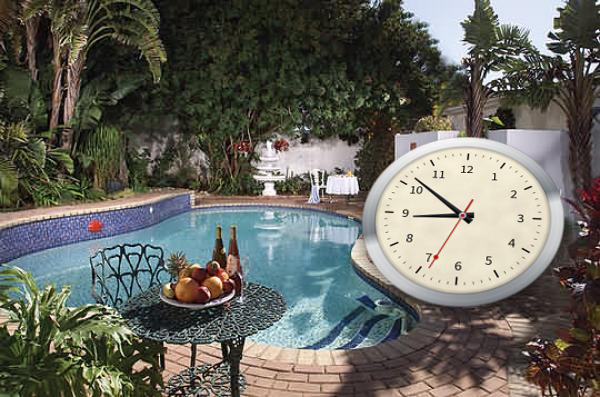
8 h 51 min 34 s
